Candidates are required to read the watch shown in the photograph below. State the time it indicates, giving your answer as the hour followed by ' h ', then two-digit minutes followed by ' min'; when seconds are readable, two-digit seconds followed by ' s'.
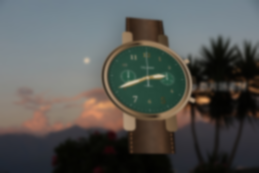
2 h 41 min
